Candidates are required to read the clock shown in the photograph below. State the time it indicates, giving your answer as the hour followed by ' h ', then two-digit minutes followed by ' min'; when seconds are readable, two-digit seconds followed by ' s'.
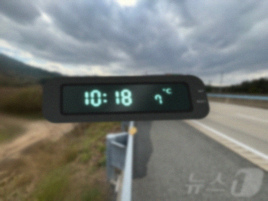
10 h 18 min
